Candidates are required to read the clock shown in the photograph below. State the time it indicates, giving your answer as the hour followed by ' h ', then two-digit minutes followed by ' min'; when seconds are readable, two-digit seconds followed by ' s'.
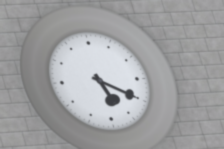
5 h 20 min
